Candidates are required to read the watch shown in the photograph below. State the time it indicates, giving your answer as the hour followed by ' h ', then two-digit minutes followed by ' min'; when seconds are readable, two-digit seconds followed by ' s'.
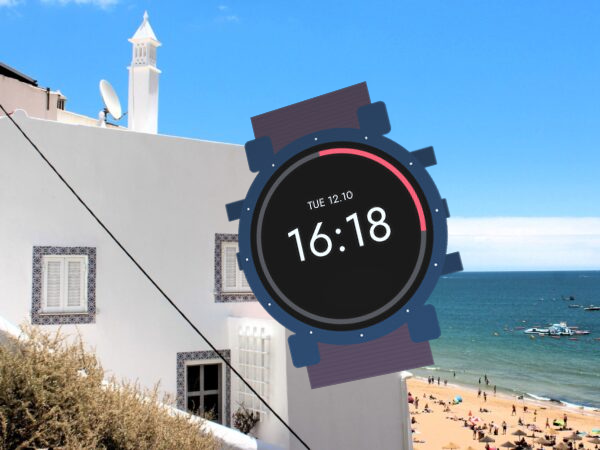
16 h 18 min
